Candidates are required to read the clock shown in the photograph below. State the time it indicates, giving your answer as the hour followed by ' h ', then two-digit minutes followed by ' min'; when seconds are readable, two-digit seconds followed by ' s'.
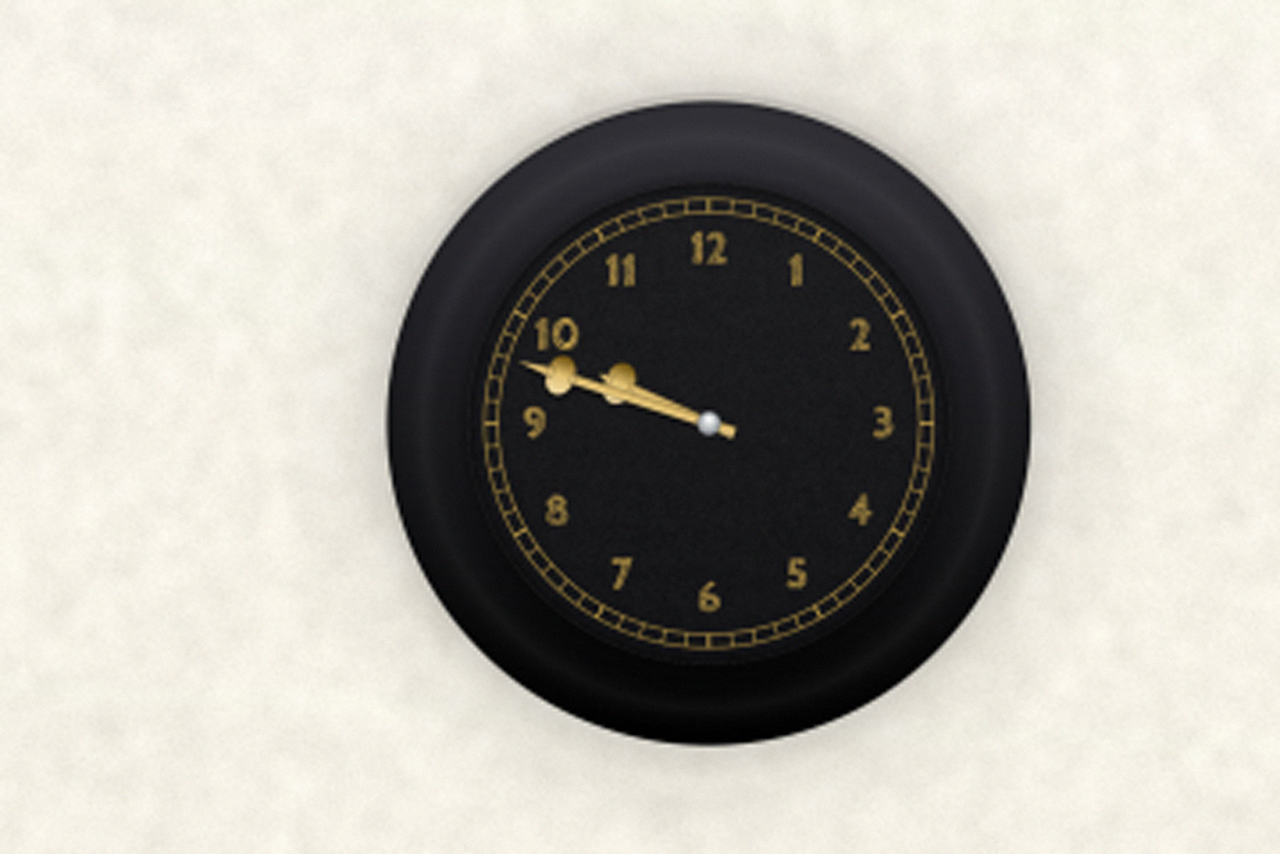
9 h 48 min
